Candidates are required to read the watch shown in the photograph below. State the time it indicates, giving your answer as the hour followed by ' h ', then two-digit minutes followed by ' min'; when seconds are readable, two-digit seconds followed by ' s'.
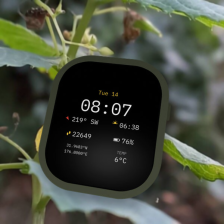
8 h 07 min
